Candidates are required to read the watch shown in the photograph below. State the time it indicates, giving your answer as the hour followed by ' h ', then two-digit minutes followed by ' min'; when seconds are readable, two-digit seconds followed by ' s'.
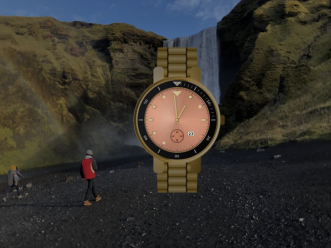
12 h 59 min
